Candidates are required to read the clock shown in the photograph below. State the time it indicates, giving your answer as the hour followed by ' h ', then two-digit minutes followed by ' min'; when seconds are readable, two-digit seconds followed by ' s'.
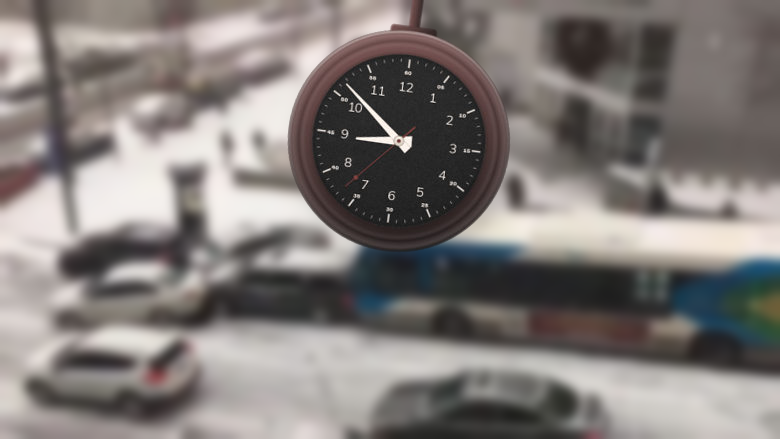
8 h 51 min 37 s
